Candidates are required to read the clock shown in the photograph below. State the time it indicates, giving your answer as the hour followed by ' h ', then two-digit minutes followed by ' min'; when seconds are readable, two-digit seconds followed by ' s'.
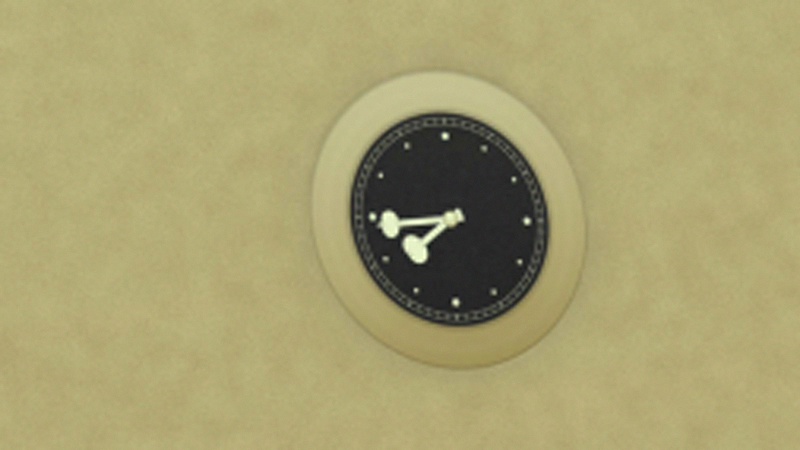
7 h 44 min
